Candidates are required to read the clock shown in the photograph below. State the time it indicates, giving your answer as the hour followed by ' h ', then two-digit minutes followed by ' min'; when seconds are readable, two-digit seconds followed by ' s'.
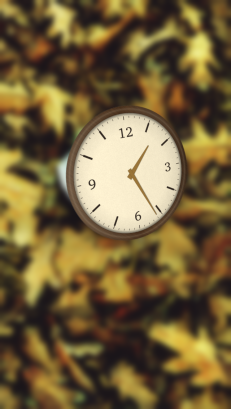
1 h 26 min
